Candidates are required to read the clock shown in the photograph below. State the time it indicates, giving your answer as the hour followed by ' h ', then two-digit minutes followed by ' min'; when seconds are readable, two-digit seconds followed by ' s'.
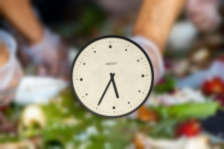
5 h 35 min
